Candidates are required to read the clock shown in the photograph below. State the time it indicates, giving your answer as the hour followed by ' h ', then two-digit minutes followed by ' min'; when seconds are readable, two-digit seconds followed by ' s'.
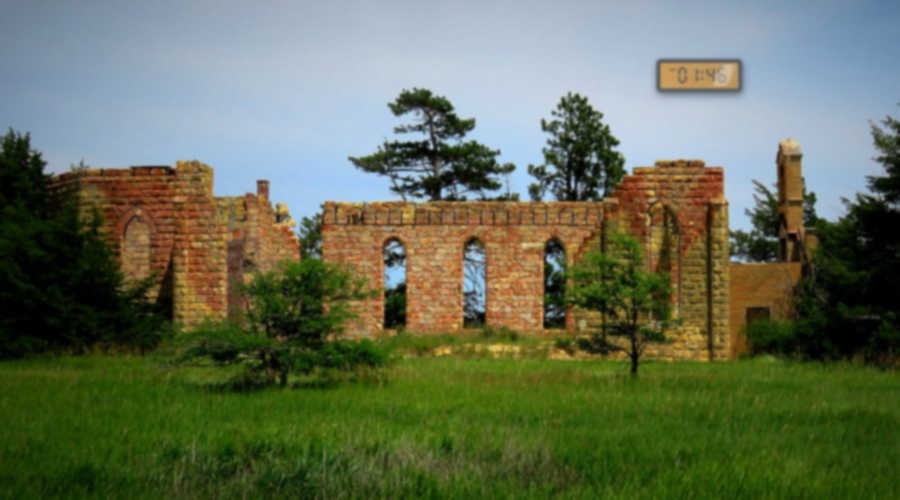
1 h 46 min
